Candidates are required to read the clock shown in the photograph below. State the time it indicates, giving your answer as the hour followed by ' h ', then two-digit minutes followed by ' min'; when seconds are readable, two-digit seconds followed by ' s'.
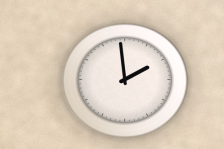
1 h 59 min
